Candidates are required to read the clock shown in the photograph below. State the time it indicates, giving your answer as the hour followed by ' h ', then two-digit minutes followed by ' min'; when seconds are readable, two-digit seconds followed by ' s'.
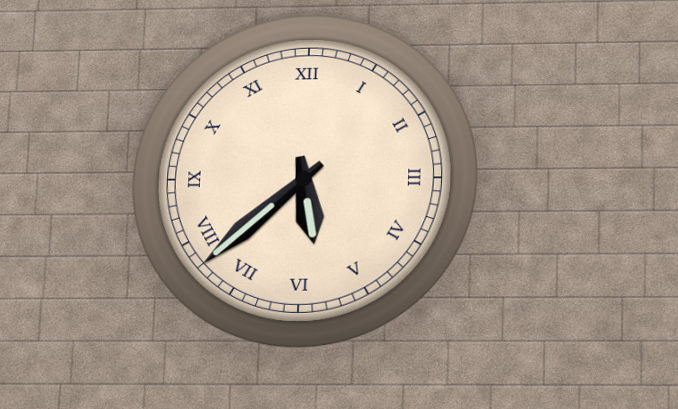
5 h 38 min
